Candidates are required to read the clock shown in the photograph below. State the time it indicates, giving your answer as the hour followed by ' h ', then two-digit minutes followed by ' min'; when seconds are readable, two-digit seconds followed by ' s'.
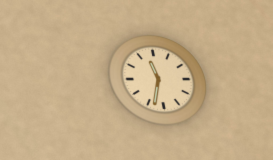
11 h 33 min
